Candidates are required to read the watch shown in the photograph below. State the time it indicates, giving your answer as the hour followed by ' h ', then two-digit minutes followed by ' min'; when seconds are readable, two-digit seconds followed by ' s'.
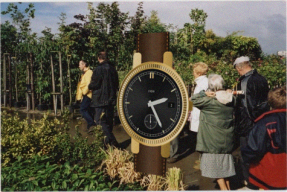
2 h 25 min
